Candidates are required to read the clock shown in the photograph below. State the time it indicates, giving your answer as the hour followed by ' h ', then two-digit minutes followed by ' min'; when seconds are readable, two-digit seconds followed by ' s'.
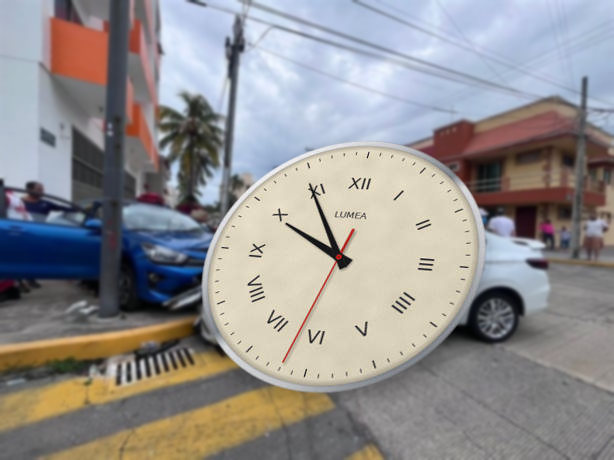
9 h 54 min 32 s
